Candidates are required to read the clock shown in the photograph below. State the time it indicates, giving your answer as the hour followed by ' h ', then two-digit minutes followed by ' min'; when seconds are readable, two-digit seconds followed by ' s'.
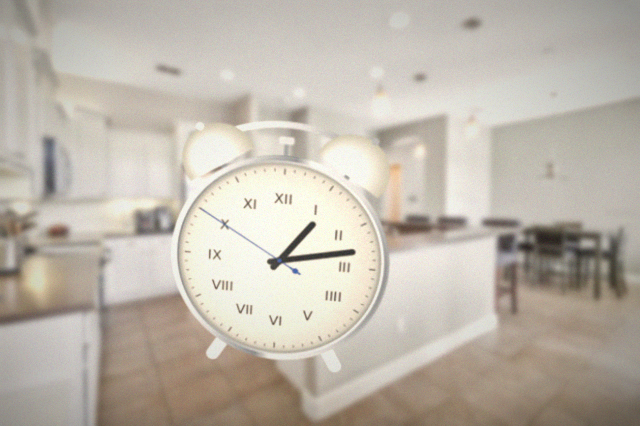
1 h 12 min 50 s
